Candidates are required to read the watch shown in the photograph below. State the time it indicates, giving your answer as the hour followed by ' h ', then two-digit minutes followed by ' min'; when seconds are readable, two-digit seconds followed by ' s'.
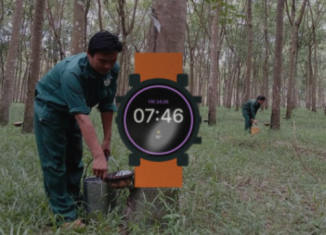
7 h 46 min
